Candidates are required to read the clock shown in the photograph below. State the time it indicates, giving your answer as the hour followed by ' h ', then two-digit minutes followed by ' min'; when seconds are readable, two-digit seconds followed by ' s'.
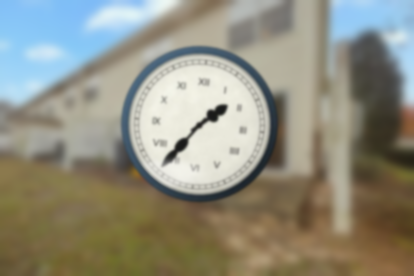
1 h 36 min
